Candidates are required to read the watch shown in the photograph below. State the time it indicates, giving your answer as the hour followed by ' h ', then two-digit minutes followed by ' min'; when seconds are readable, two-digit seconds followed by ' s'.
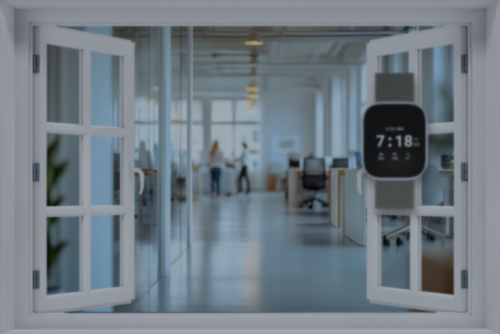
7 h 18 min
